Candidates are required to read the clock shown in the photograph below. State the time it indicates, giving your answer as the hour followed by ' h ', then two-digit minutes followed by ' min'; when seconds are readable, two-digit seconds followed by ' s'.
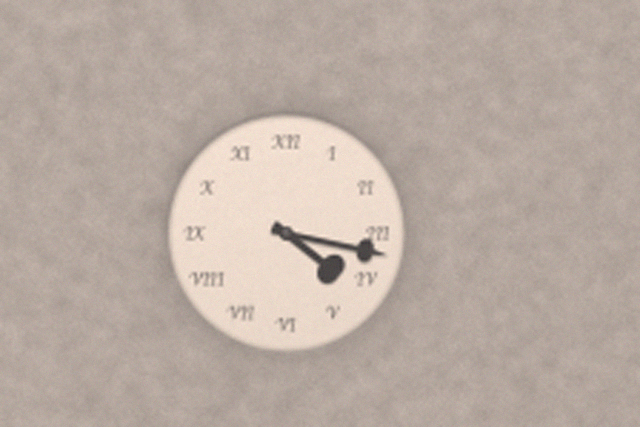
4 h 17 min
